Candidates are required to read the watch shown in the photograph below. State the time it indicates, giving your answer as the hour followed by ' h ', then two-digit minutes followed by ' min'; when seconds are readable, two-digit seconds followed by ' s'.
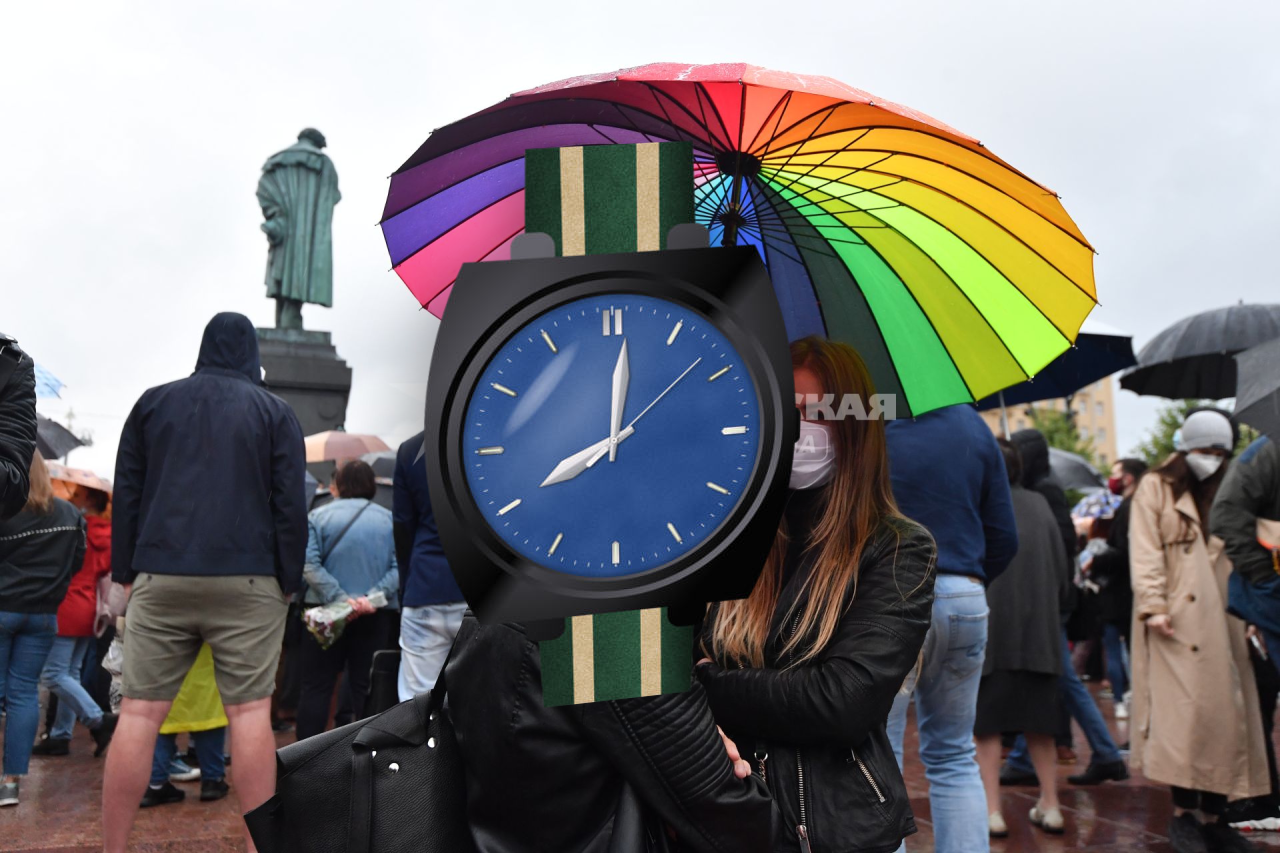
8 h 01 min 08 s
